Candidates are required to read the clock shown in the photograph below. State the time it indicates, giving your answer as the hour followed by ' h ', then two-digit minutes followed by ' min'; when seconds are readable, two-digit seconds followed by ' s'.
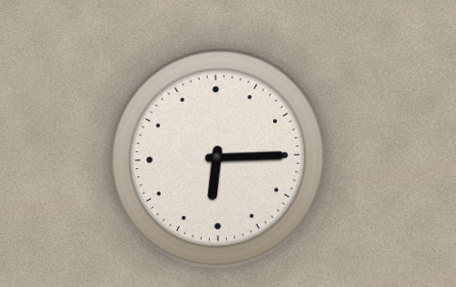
6 h 15 min
